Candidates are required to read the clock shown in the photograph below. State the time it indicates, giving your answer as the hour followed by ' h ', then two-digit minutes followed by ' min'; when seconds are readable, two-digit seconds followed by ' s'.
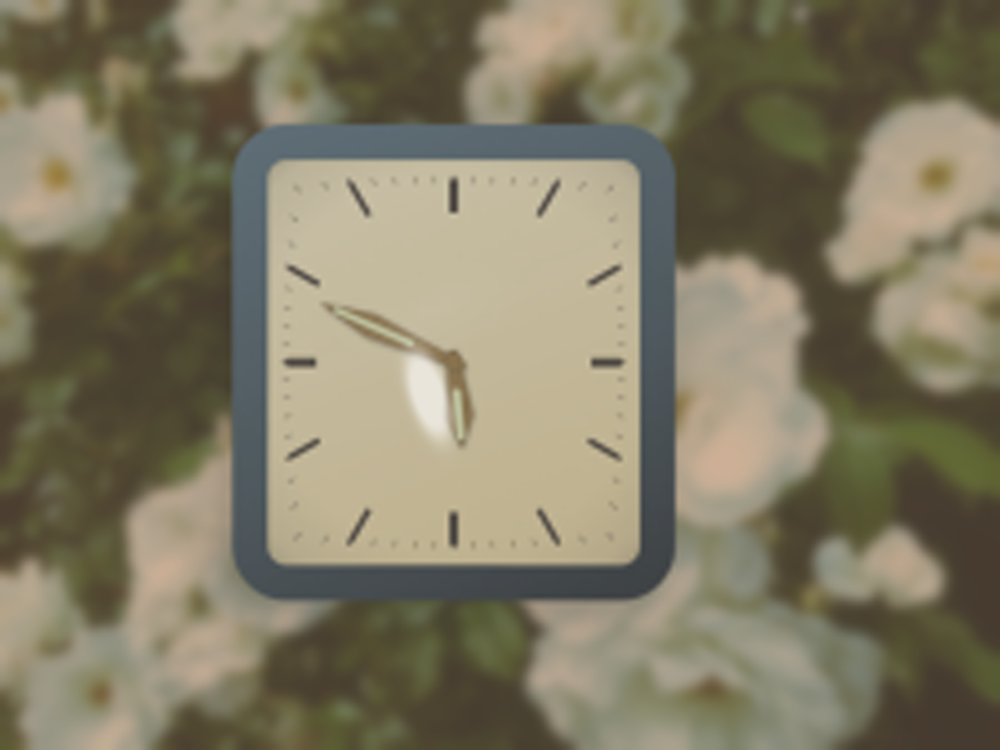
5 h 49 min
